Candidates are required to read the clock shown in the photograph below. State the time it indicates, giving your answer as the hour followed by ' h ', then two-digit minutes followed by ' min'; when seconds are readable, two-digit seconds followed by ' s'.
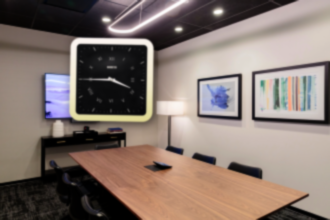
3 h 45 min
